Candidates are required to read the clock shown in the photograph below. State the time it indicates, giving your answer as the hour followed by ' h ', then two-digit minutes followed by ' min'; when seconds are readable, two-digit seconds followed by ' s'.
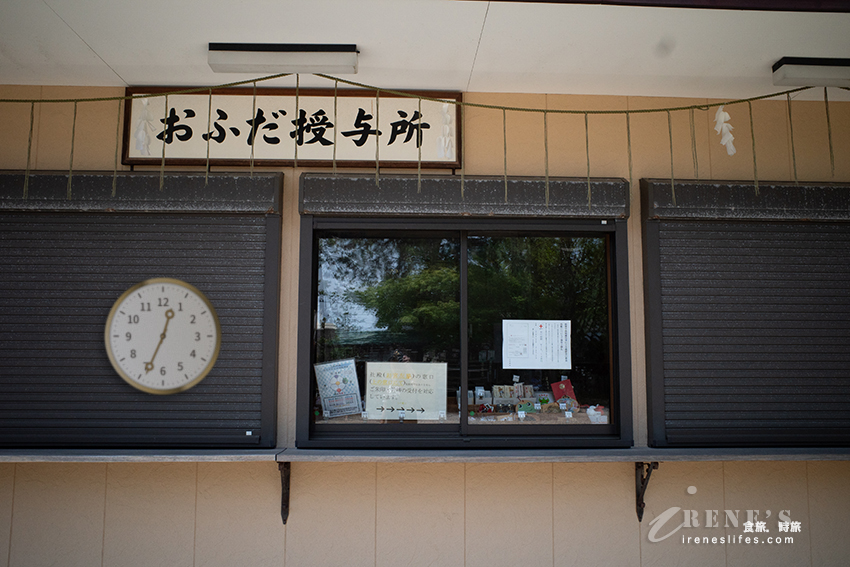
12 h 34 min
